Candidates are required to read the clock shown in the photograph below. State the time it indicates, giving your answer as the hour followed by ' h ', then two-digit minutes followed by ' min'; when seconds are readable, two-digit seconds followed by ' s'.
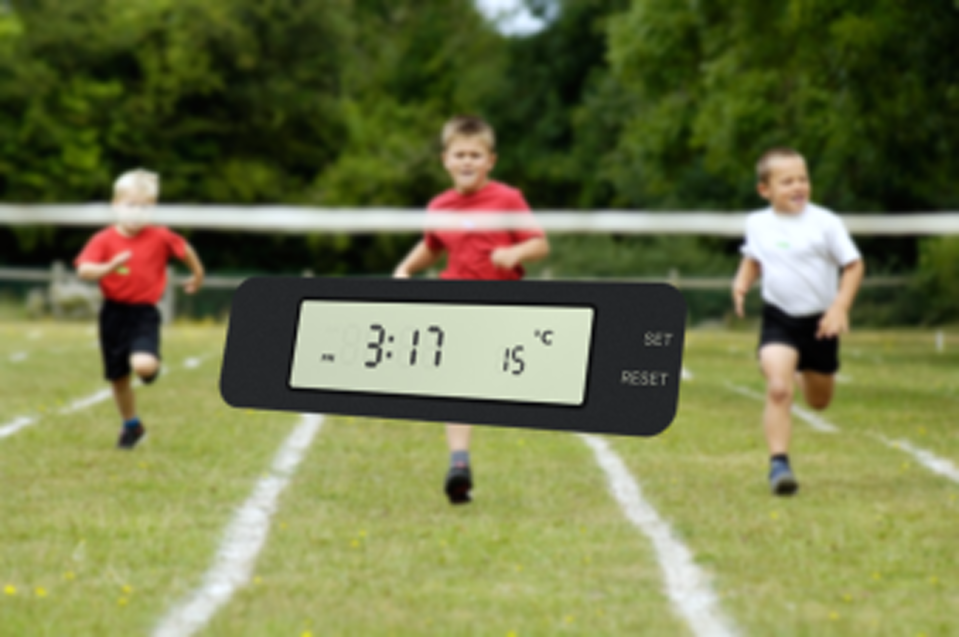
3 h 17 min
